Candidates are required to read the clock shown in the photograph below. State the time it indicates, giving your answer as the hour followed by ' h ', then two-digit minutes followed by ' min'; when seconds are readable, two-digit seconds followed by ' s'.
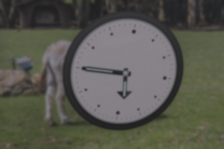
5 h 45 min
